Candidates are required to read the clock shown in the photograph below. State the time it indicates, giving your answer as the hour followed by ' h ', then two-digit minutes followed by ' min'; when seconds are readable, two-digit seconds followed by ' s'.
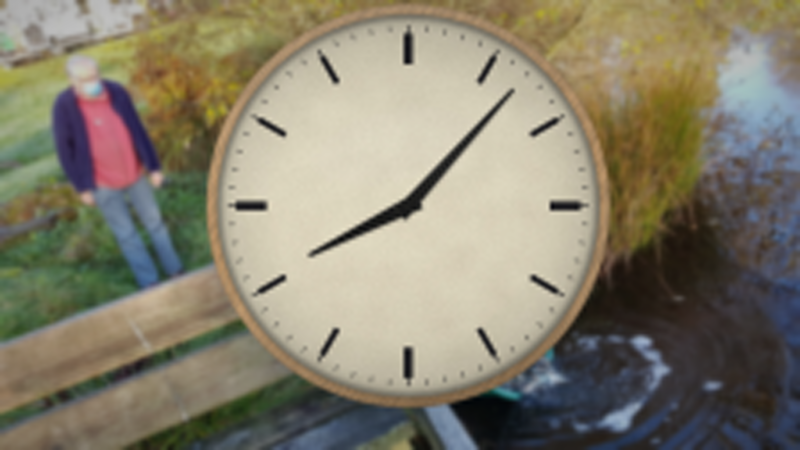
8 h 07 min
